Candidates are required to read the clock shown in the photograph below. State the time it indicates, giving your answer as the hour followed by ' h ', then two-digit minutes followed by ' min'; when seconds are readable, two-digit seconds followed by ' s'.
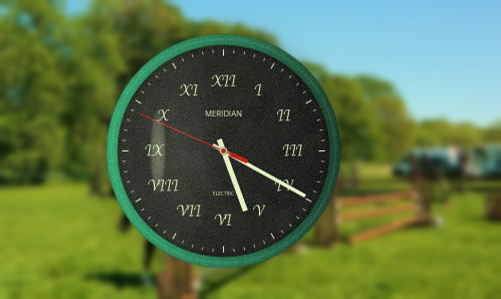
5 h 19 min 49 s
